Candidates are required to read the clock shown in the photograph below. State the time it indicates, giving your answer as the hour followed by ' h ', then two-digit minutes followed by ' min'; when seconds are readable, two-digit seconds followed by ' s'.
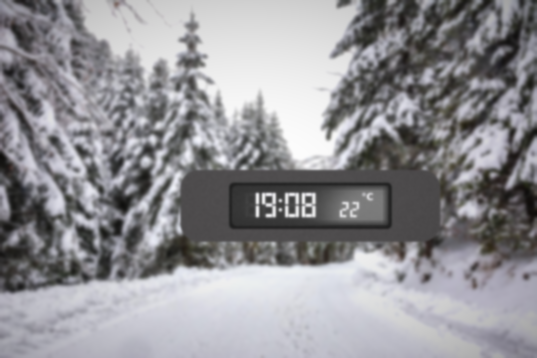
19 h 08 min
